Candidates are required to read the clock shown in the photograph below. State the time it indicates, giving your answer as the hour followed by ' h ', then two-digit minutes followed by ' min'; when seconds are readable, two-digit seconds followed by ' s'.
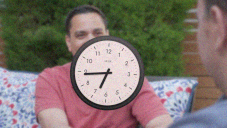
6 h 44 min
